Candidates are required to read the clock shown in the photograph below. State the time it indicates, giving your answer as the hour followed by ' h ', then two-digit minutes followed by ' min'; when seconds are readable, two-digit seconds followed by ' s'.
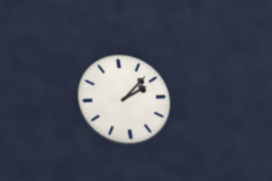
2 h 08 min
